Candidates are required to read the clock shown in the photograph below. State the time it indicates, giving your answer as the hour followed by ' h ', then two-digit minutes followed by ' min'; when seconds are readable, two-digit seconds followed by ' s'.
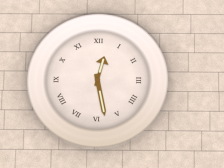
12 h 28 min
